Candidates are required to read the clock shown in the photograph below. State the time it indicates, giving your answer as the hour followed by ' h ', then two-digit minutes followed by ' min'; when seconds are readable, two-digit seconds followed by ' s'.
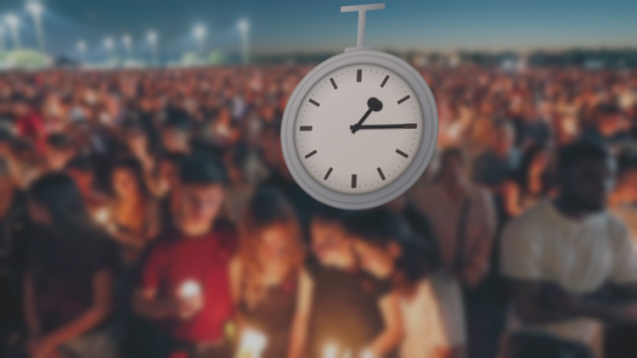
1 h 15 min
